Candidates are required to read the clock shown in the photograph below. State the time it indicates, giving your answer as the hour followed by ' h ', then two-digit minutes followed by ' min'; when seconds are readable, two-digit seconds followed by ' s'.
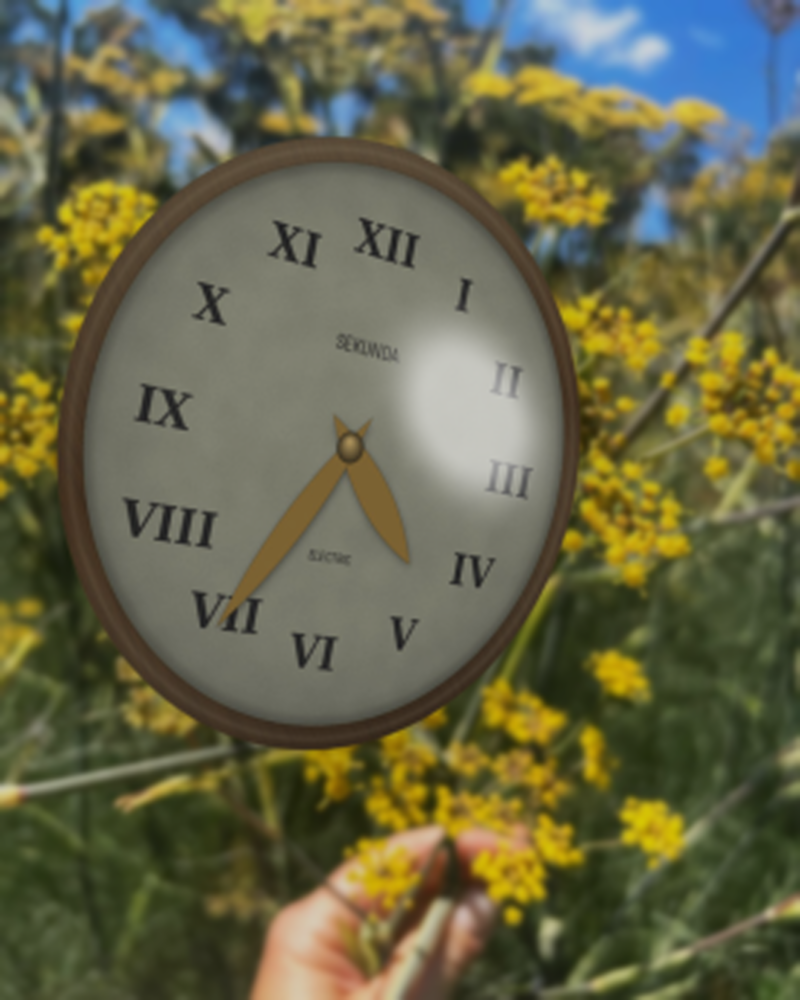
4 h 35 min
